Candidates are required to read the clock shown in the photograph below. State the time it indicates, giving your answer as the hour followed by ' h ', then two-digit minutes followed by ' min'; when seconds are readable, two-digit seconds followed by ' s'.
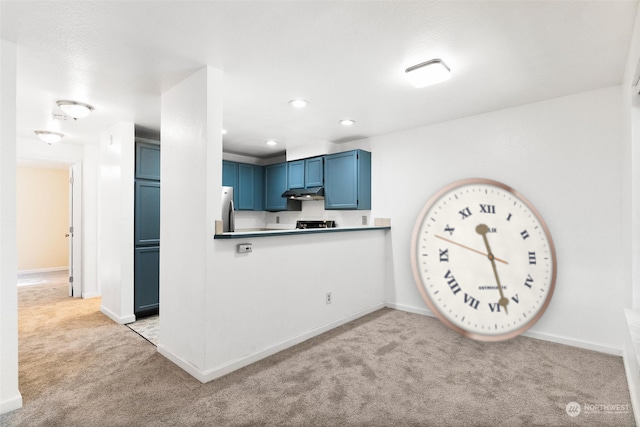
11 h 27 min 48 s
